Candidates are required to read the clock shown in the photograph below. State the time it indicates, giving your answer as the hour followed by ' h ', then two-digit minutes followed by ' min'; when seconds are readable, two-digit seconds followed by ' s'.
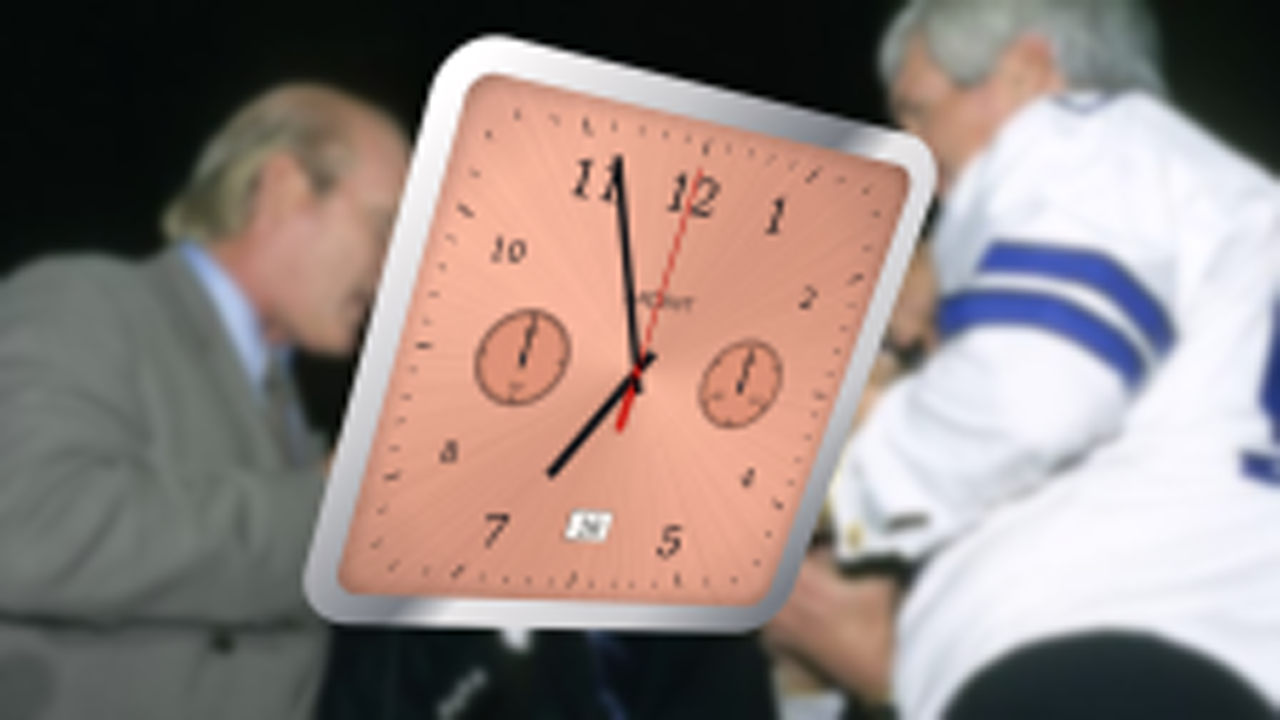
6 h 56 min
